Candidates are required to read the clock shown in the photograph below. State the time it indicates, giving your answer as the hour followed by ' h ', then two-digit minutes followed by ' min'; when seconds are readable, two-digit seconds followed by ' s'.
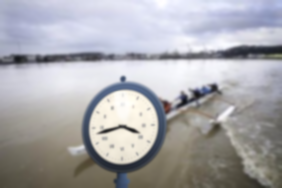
3 h 43 min
